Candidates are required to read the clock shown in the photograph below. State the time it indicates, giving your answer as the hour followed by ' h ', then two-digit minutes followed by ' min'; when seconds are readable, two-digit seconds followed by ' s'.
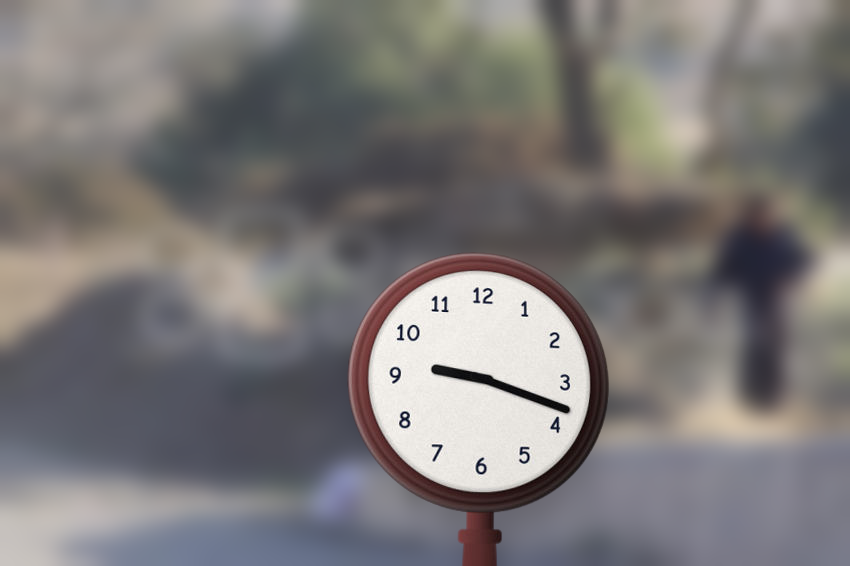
9 h 18 min
